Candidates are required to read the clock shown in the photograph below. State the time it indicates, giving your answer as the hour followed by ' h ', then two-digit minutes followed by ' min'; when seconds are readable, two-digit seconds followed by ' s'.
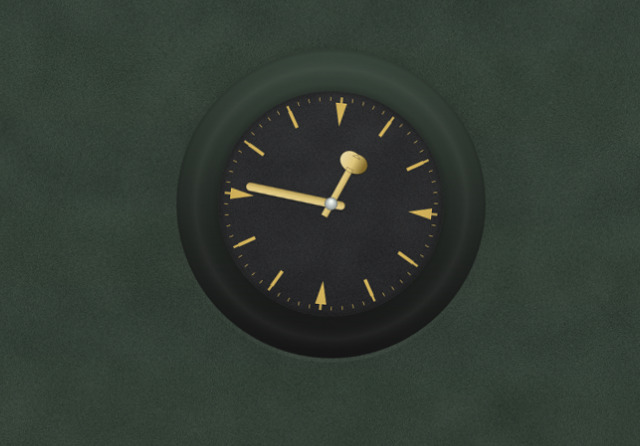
12 h 46 min
